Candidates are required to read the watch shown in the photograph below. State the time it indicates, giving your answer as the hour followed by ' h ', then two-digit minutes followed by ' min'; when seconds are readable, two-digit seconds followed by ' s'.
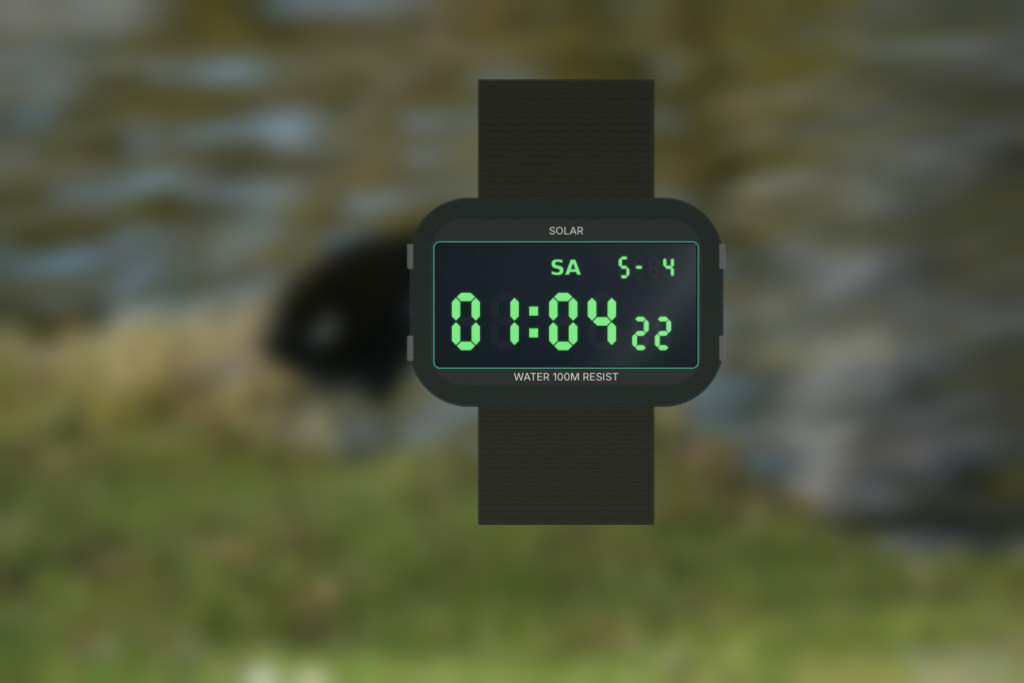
1 h 04 min 22 s
